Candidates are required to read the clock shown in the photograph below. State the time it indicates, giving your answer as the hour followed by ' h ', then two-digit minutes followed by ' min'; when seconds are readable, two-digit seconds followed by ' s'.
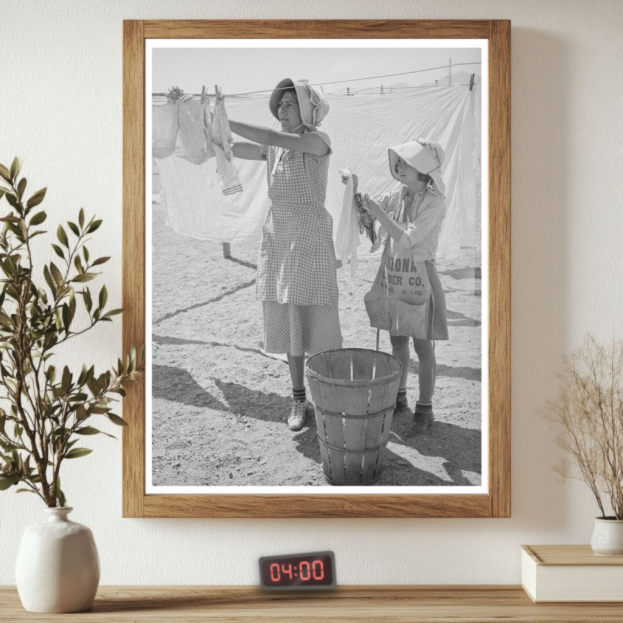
4 h 00 min
